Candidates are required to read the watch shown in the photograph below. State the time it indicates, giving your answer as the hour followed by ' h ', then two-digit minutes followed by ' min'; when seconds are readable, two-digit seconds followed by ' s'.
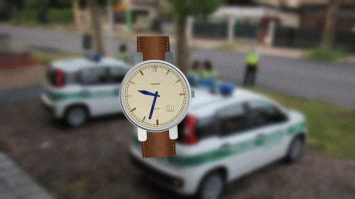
9 h 33 min
